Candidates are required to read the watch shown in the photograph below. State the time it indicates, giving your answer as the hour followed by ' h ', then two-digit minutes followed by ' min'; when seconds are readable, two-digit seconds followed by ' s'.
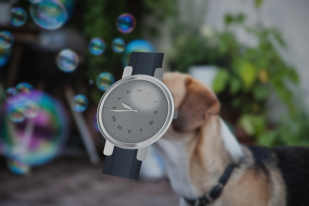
9 h 44 min
